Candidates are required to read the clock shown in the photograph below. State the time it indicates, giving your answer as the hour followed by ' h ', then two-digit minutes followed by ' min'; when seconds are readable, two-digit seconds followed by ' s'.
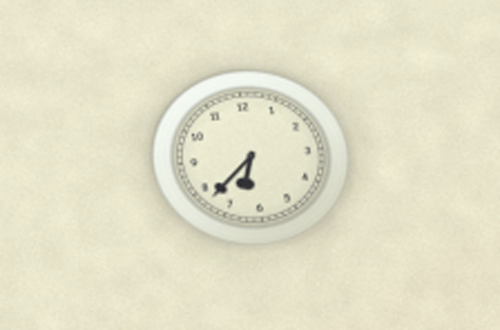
6 h 38 min
